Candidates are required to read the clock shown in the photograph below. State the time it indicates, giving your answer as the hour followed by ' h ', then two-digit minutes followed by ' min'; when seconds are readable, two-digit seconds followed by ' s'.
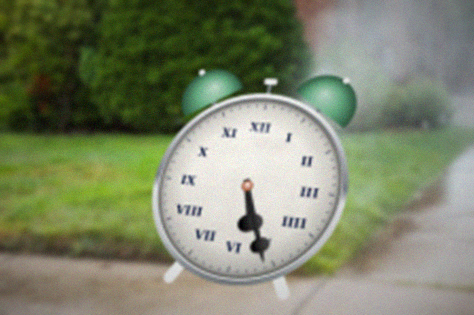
5 h 26 min
